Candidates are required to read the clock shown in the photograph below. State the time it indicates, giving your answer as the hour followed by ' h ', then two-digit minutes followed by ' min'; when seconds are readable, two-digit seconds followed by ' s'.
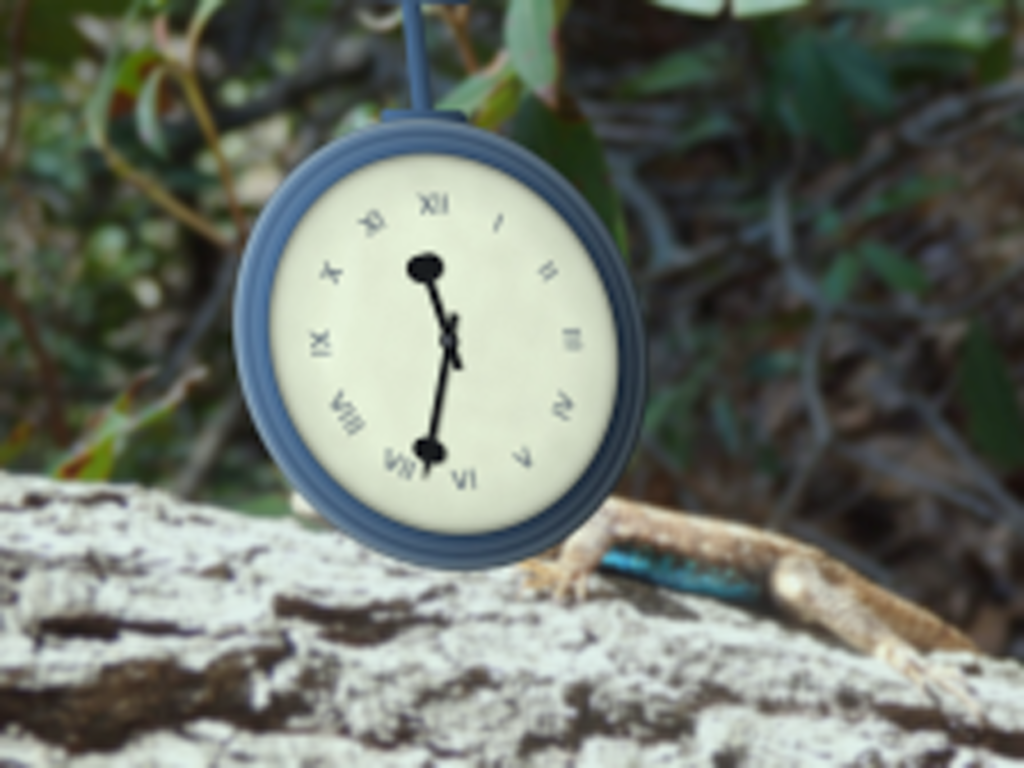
11 h 33 min
